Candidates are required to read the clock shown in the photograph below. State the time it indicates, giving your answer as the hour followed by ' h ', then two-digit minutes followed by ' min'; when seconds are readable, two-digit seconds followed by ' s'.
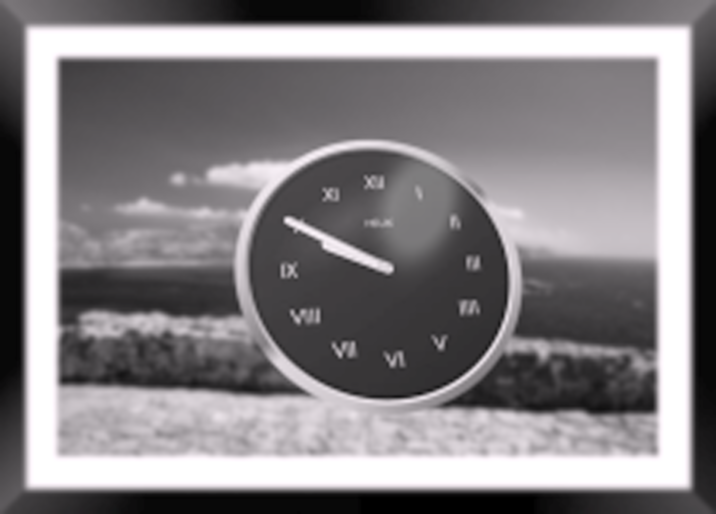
9 h 50 min
